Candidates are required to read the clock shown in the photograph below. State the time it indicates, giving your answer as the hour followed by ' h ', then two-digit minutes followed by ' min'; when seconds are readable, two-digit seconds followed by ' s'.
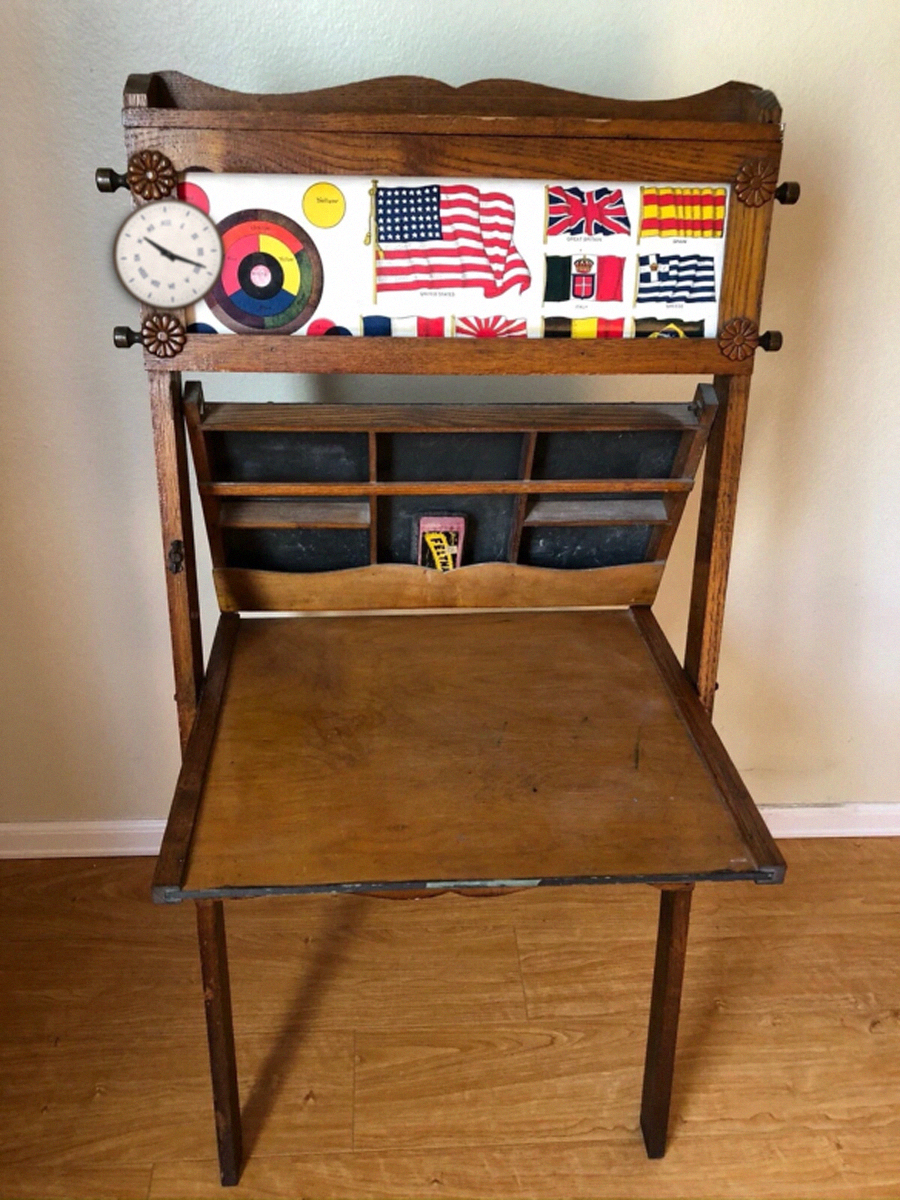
10 h 19 min
